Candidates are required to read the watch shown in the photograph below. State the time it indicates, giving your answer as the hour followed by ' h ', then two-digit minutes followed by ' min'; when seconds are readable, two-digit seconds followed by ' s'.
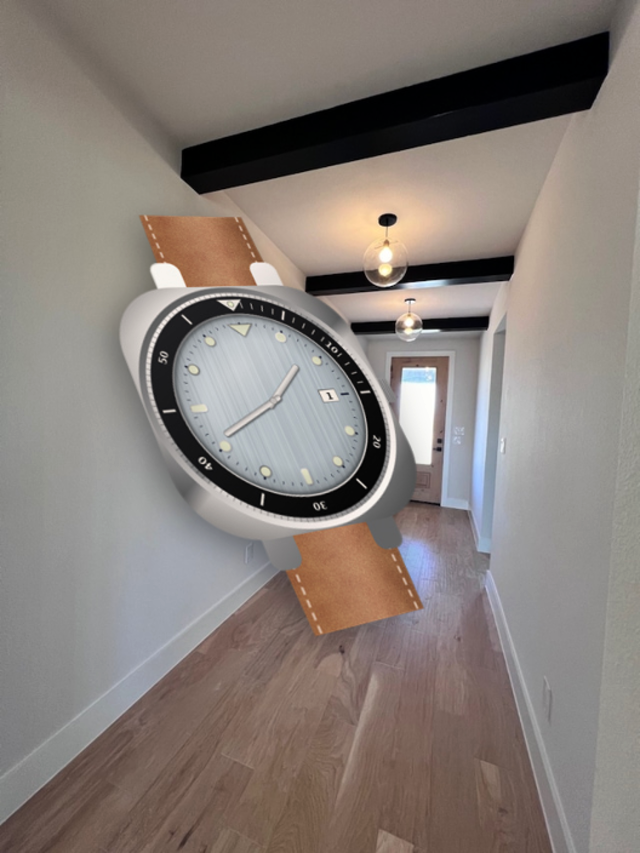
1 h 41 min
